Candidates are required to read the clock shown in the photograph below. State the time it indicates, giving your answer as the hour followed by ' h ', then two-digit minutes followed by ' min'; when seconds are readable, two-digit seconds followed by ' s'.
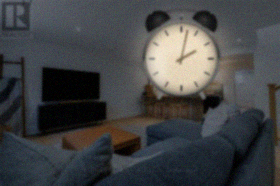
2 h 02 min
